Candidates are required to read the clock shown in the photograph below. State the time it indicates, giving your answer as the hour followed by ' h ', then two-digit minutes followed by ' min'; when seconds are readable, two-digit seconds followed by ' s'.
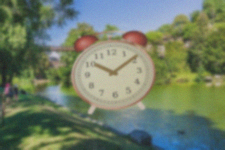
10 h 09 min
